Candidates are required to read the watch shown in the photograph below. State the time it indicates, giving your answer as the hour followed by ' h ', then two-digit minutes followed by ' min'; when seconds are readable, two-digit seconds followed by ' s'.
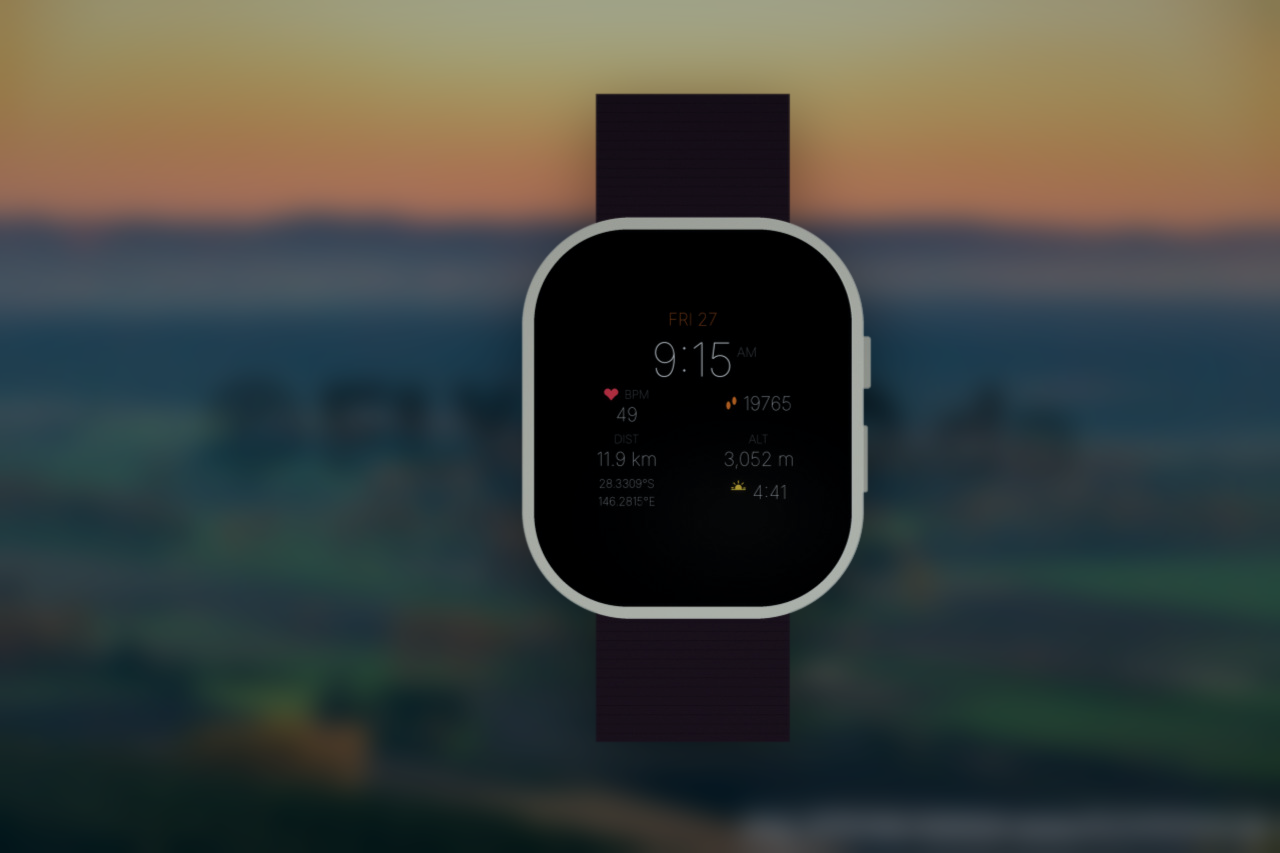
9 h 15 min
